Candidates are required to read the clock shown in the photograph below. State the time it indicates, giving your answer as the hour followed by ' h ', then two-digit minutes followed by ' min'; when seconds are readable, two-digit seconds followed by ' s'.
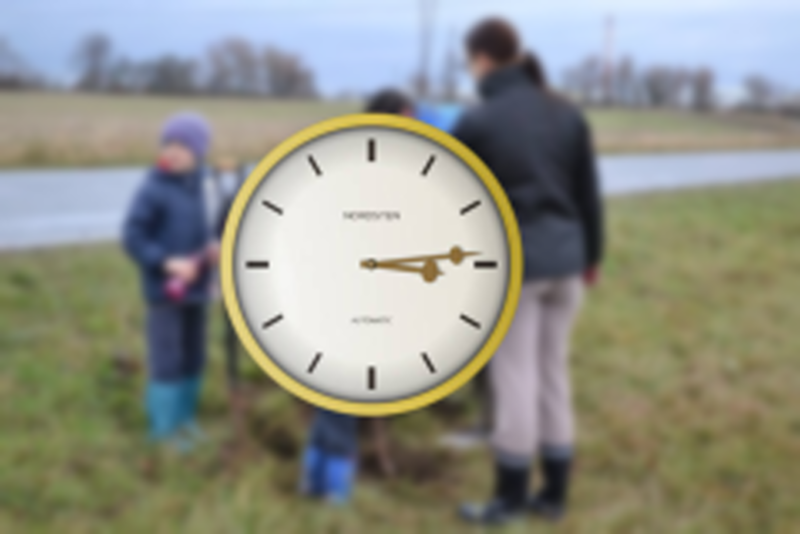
3 h 14 min
